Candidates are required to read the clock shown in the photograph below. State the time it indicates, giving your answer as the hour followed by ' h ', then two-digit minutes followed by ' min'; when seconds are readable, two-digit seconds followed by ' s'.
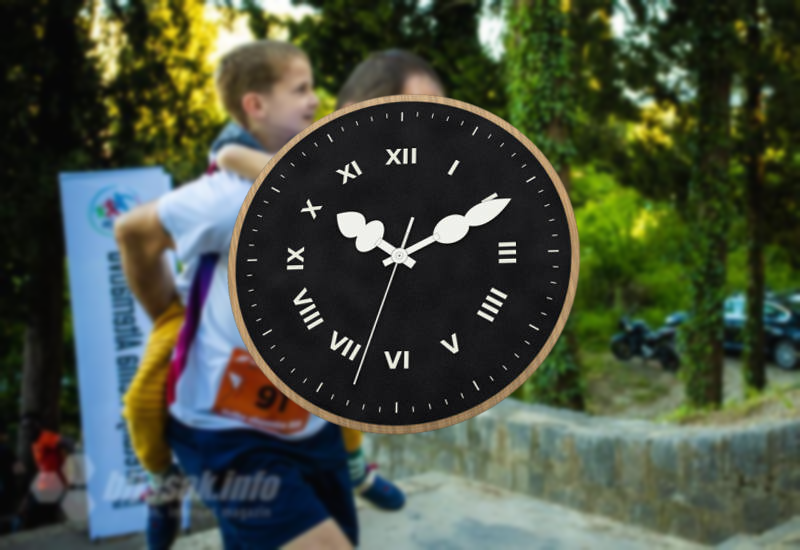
10 h 10 min 33 s
